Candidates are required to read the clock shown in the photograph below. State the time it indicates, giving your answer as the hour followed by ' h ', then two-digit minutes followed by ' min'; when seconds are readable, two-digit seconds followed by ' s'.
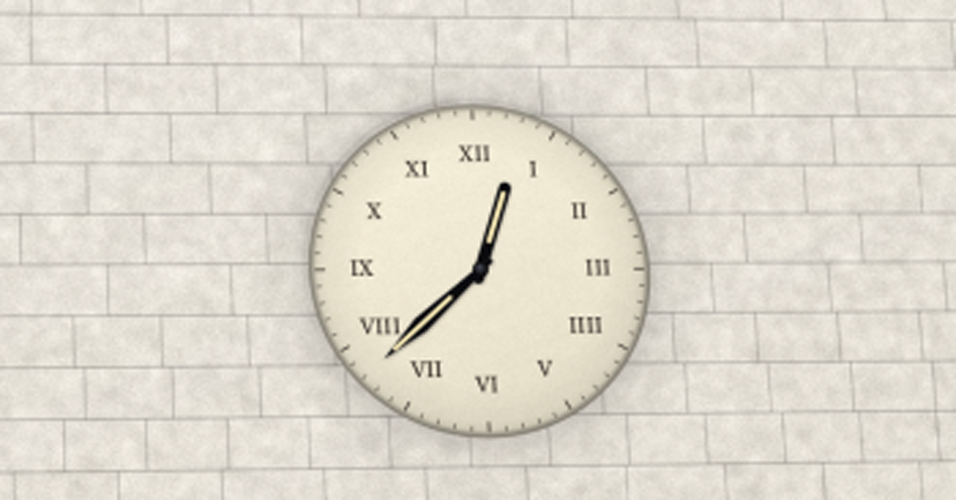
12 h 38 min
